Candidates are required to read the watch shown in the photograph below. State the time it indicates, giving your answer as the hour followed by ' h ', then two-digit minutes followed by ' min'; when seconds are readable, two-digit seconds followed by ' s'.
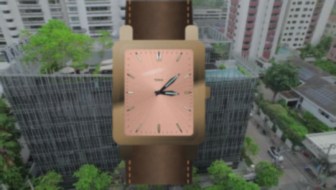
3 h 08 min
